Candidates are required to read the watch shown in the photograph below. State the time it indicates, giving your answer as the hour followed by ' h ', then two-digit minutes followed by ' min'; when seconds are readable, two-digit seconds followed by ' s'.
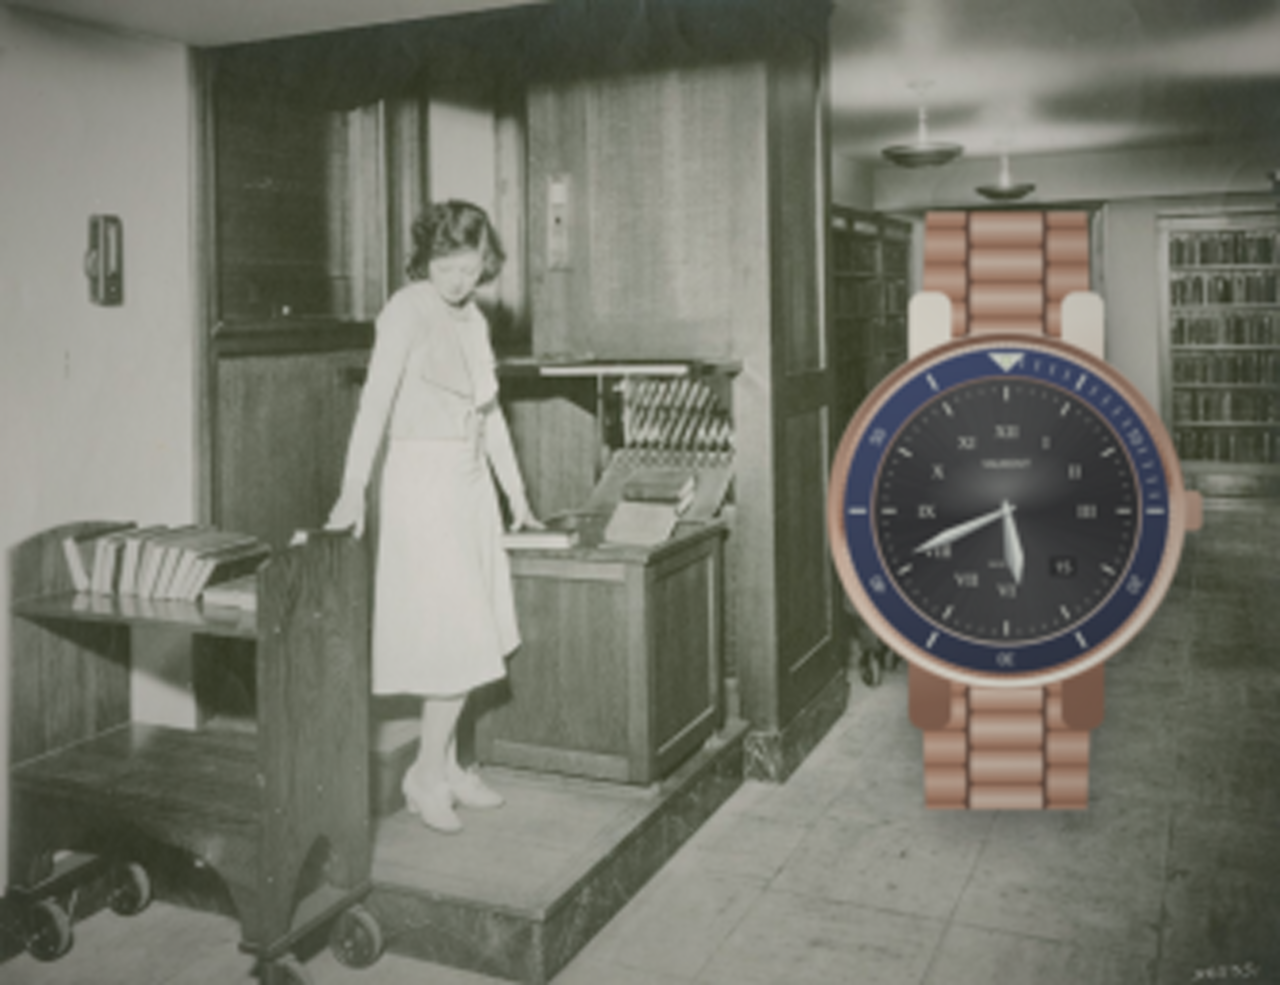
5 h 41 min
